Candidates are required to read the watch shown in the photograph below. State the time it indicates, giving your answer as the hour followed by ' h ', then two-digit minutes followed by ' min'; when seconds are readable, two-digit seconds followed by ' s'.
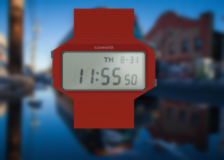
11 h 55 min 50 s
